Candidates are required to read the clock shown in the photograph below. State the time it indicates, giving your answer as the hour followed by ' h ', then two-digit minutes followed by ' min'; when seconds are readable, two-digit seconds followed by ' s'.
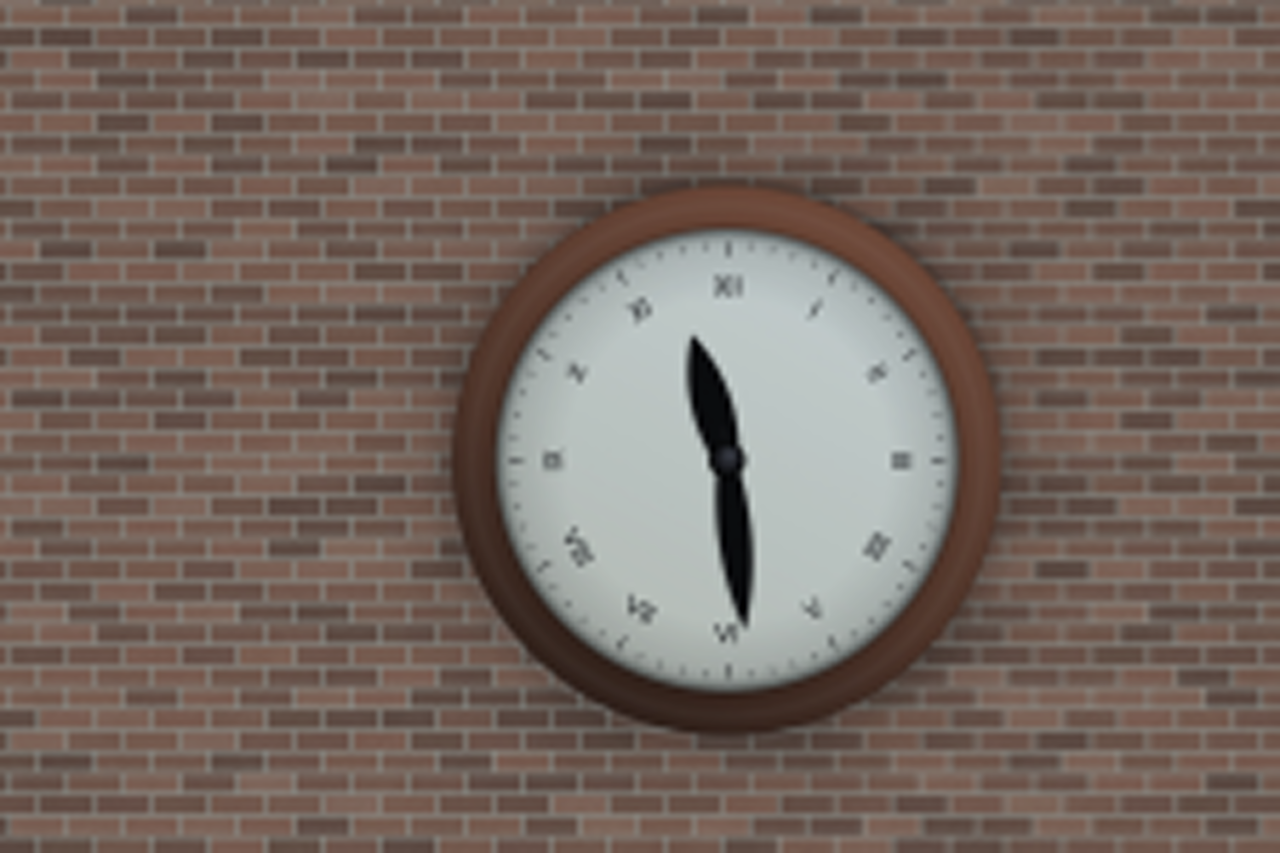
11 h 29 min
